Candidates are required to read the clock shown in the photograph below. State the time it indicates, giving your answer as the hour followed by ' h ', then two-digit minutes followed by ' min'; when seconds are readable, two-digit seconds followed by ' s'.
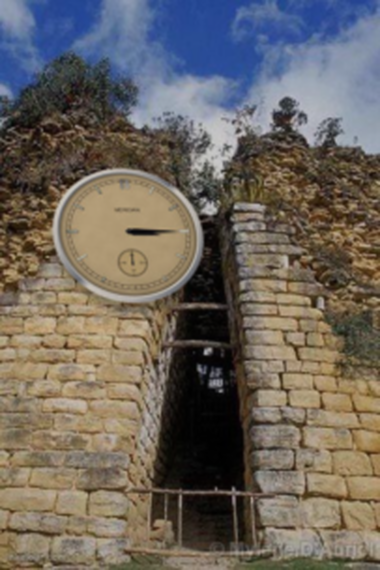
3 h 15 min
